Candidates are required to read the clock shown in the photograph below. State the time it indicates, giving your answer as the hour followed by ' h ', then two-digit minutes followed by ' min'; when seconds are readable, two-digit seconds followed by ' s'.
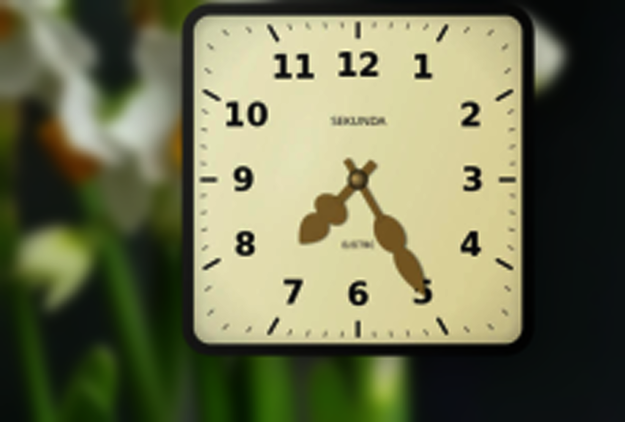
7 h 25 min
